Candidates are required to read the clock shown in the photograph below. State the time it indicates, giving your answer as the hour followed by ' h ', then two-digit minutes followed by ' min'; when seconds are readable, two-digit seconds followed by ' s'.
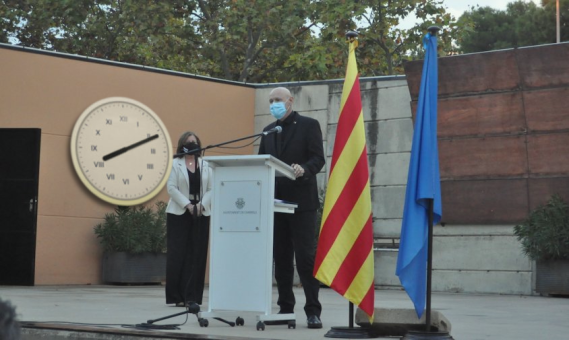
8 h 11 min
